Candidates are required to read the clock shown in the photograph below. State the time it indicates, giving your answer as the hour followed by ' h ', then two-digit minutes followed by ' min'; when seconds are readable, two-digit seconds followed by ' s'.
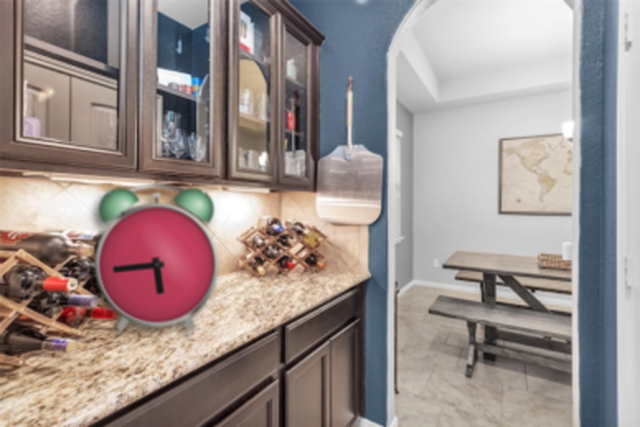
5 h 44 min
